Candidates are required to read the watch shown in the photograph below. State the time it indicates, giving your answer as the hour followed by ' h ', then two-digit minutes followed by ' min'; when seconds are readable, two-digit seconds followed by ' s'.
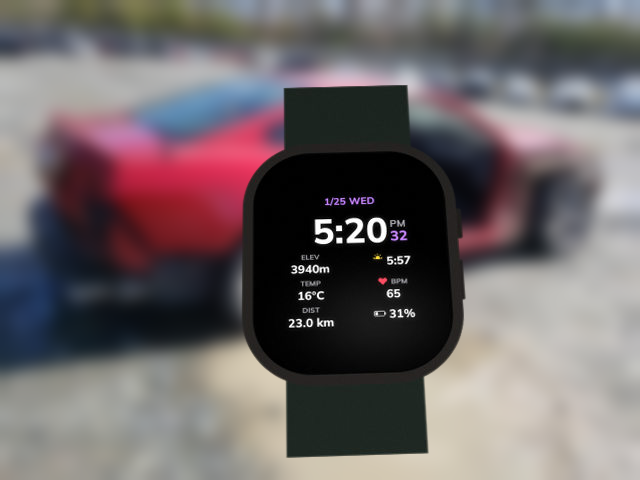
5 h 20 min 32 s
